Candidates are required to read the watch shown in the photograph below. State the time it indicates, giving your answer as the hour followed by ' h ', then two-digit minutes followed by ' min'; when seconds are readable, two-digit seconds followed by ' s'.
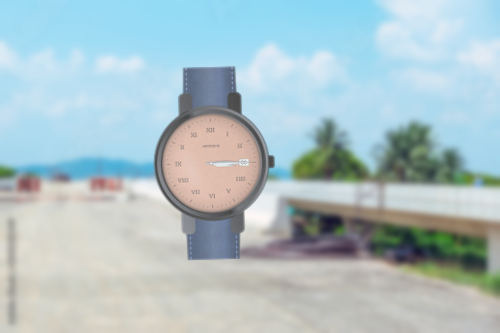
3 h 15 min
